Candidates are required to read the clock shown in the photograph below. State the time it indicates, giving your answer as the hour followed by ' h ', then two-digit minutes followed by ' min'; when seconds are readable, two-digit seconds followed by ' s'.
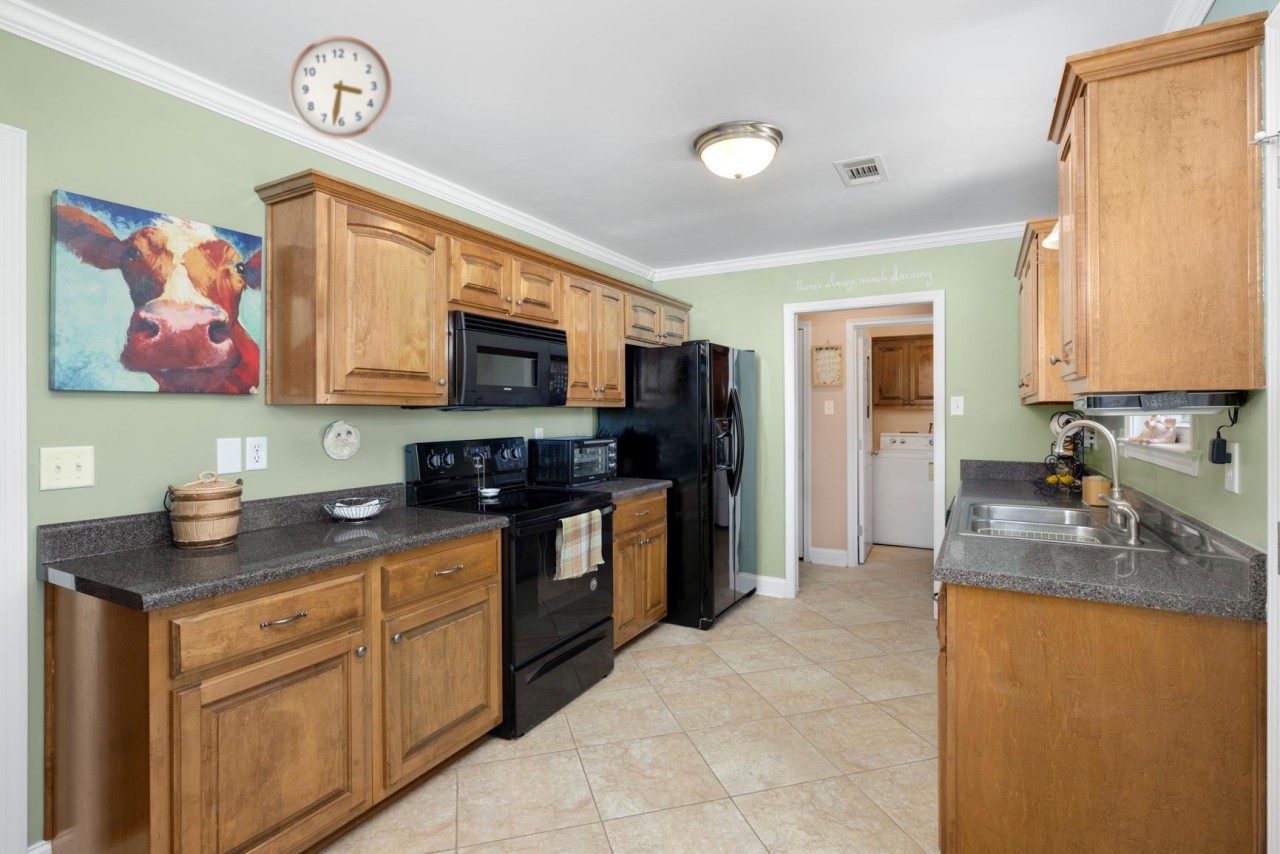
3 h 32 min
